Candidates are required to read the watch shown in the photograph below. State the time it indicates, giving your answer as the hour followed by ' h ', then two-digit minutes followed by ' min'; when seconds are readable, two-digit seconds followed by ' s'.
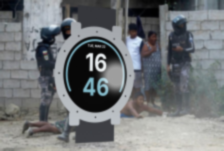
16 h 46 min
